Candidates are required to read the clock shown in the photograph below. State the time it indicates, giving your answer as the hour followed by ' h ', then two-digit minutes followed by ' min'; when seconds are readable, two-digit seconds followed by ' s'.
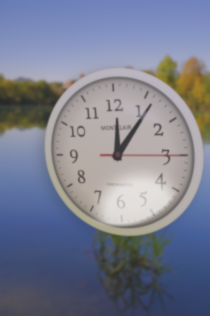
12 h 06 min 15 s
